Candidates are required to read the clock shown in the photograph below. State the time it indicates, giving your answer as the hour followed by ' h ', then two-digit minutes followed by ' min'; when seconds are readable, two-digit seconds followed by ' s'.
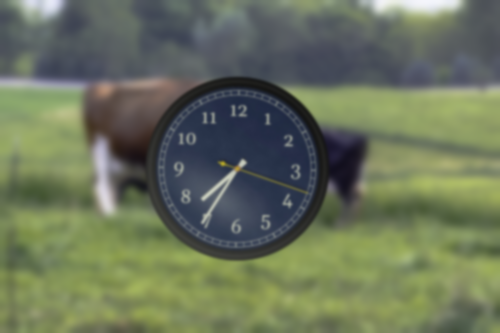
7 h 35 min 18 s
